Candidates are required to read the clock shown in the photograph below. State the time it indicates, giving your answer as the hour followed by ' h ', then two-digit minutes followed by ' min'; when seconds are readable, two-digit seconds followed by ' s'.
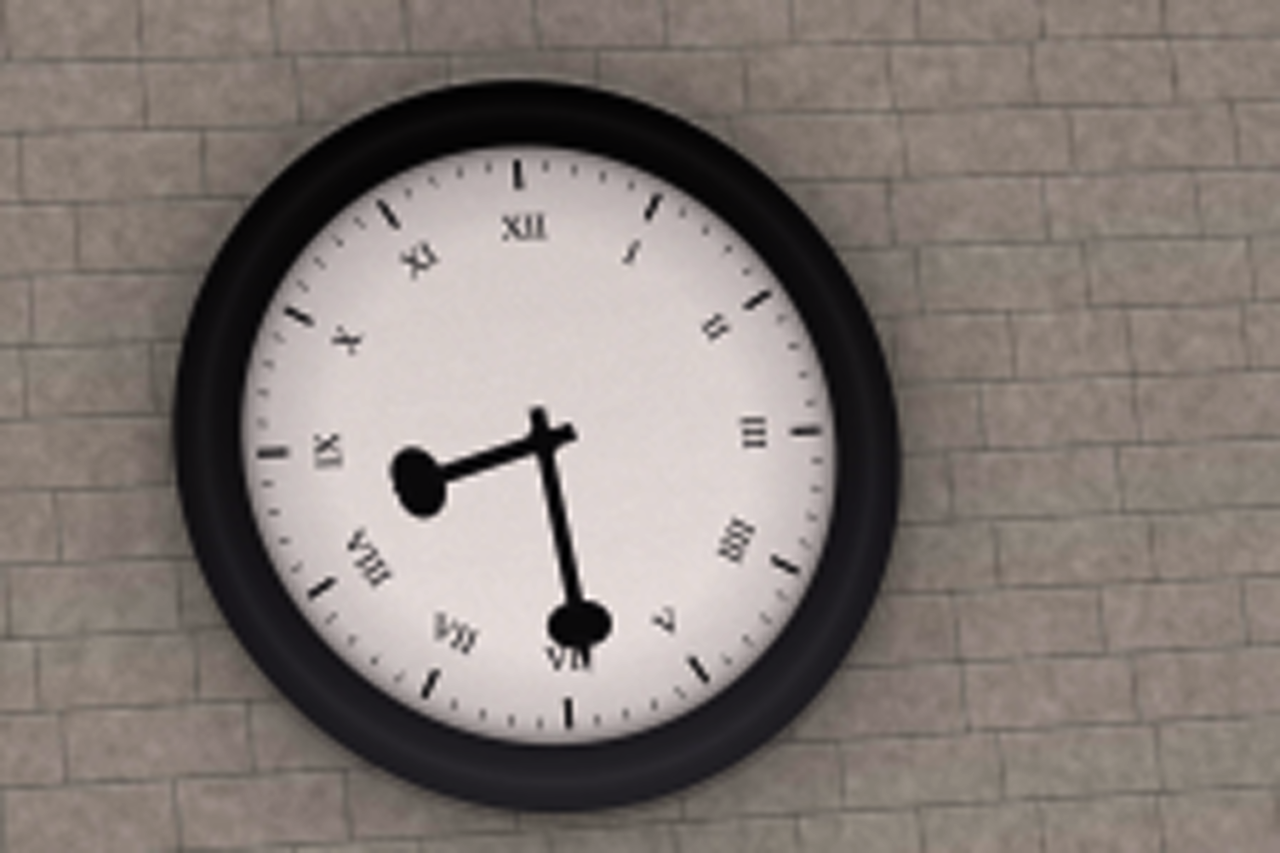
8 h 29 min
